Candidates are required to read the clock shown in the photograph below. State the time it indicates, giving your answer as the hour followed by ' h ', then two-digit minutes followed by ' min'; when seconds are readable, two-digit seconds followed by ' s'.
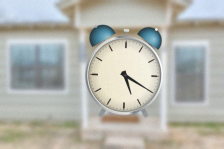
5 h 20 min
